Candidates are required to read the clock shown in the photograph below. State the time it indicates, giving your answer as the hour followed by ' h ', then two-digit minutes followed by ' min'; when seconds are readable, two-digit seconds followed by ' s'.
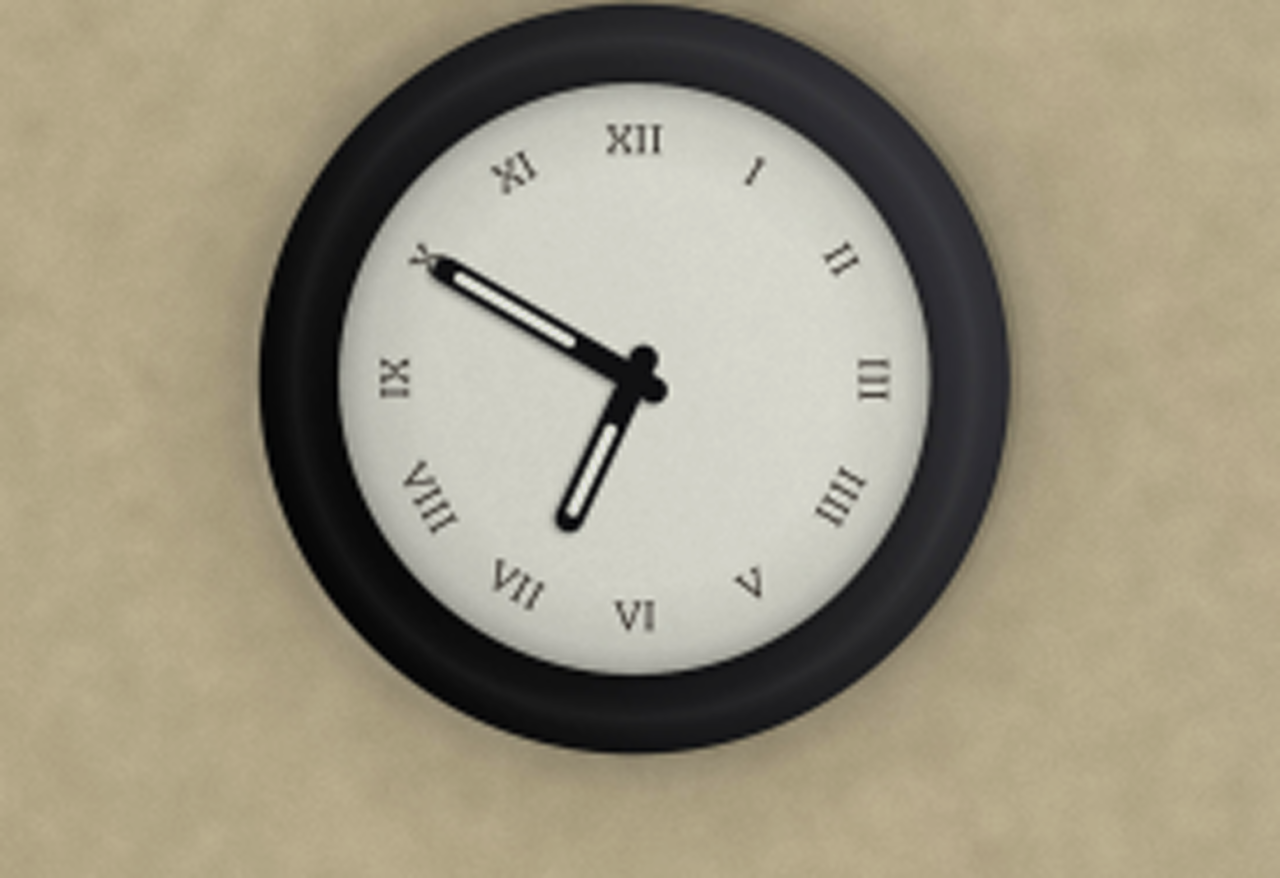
6 h 50 min
